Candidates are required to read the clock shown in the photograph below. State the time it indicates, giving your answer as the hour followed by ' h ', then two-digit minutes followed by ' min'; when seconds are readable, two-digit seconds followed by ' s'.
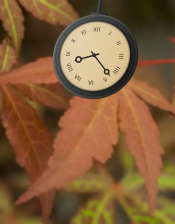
8 h 23 min
